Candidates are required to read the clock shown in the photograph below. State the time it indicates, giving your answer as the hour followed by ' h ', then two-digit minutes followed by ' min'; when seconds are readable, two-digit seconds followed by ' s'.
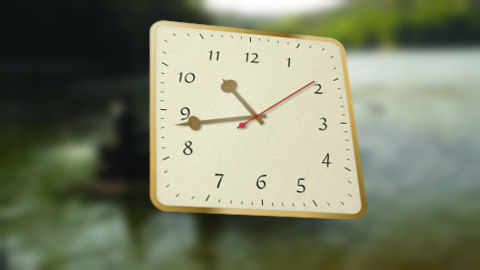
10 h 43 min 09 s
